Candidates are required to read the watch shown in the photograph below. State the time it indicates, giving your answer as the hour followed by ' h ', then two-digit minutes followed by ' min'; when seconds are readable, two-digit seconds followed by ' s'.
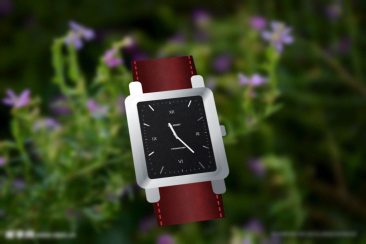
11 h 24 min
